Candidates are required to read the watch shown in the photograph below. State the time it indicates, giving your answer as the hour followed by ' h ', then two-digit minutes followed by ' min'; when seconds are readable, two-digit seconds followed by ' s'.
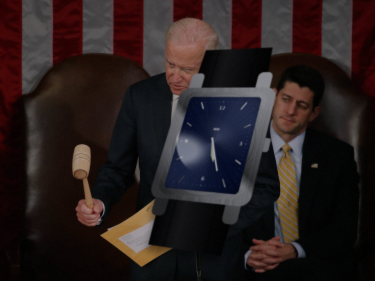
5 h 26 min
